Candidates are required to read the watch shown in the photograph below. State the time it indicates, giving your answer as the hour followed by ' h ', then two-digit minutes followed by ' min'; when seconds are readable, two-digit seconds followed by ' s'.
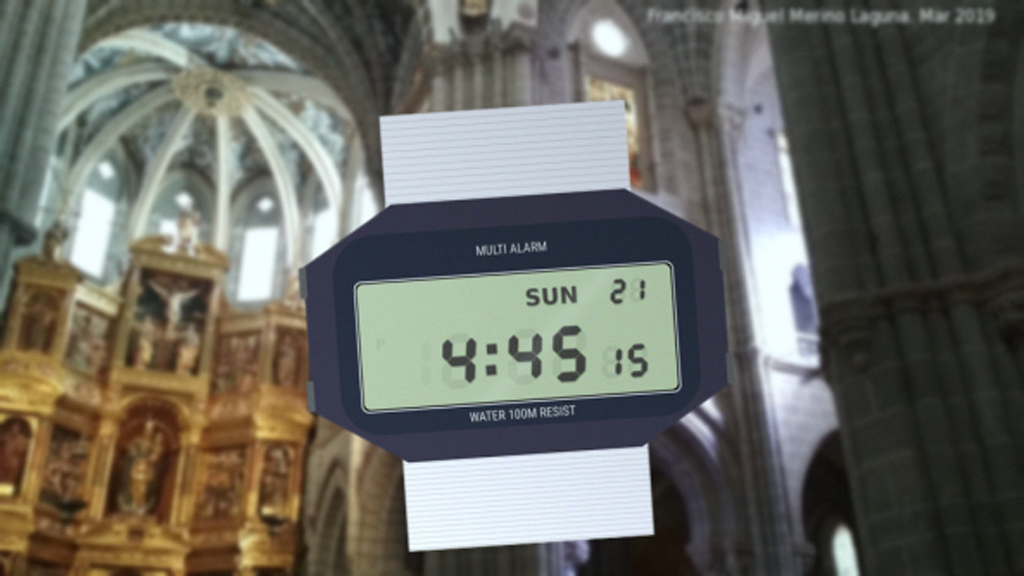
4 h 45 min 15 s
